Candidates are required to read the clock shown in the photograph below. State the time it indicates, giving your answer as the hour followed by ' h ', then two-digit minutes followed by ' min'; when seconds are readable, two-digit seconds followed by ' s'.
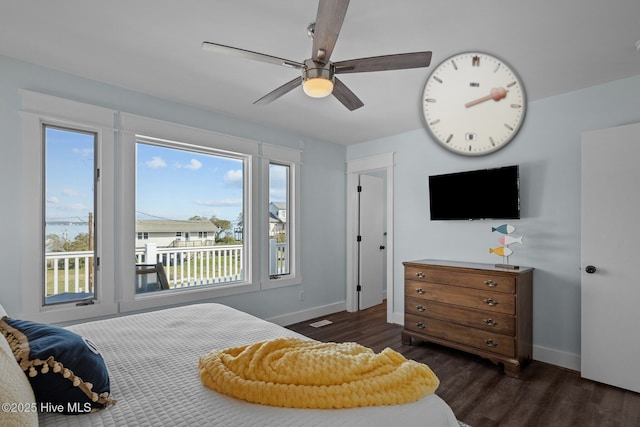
2 h 11 min
